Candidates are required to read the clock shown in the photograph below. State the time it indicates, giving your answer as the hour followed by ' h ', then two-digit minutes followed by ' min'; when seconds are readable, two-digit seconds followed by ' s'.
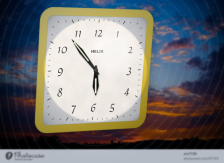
5 h 53 min
